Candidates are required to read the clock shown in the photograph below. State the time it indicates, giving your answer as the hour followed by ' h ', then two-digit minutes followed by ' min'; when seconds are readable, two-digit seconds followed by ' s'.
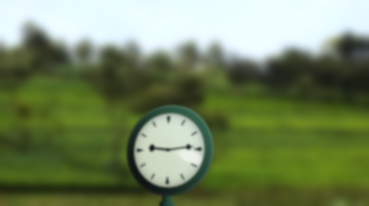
9 h 14 min
